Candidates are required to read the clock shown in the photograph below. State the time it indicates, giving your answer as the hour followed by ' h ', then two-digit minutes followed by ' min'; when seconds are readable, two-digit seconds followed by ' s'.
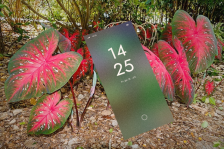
14 h 25 min
